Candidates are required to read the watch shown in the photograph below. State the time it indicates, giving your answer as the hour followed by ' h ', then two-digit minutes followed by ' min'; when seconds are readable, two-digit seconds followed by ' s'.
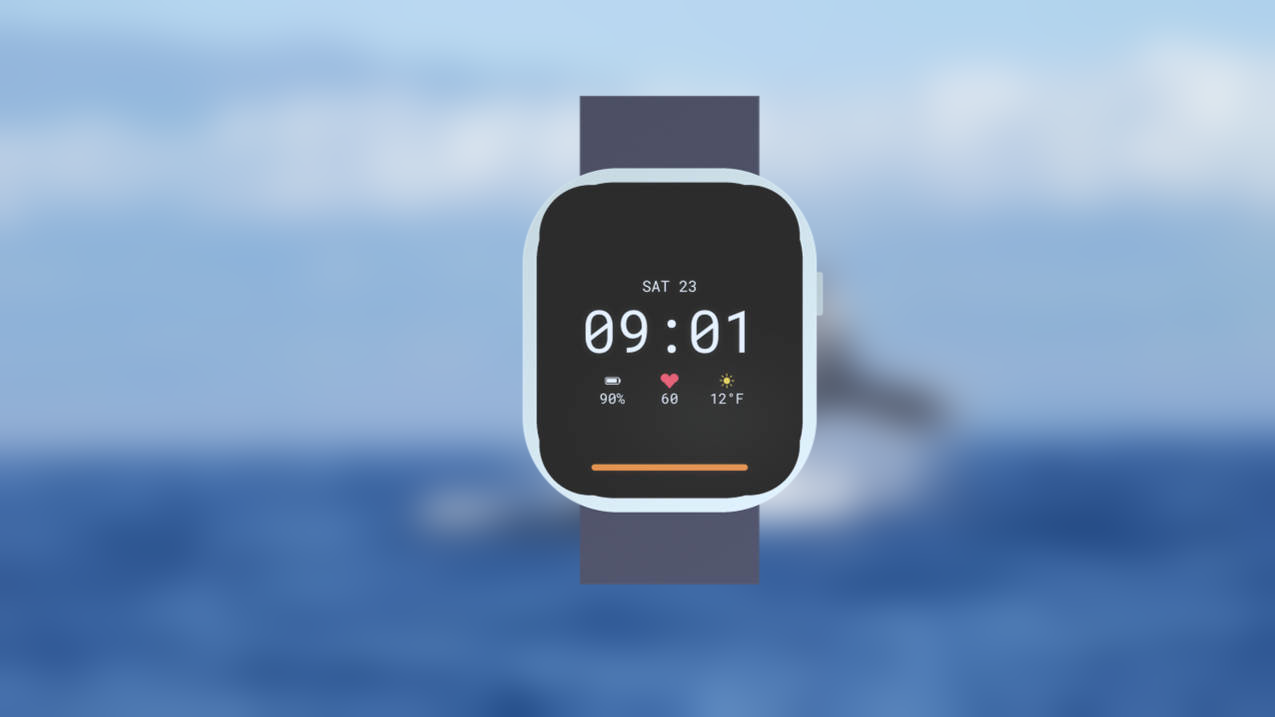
9 h 01 min
